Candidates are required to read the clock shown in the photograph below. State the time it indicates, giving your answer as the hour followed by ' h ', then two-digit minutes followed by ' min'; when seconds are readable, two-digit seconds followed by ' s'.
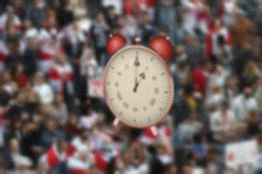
1 h 00 min
